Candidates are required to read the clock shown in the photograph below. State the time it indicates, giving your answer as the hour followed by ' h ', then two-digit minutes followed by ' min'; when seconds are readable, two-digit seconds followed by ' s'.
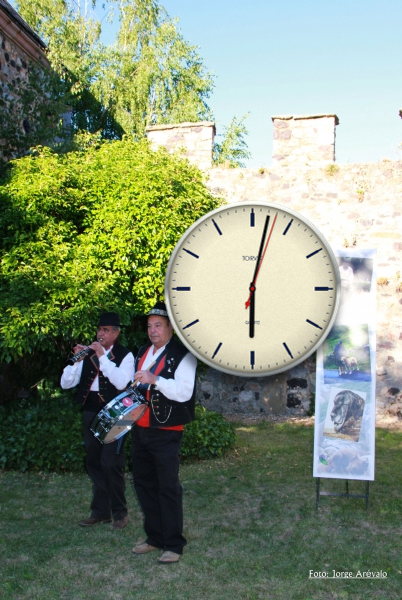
6 h 02 min 03 s
